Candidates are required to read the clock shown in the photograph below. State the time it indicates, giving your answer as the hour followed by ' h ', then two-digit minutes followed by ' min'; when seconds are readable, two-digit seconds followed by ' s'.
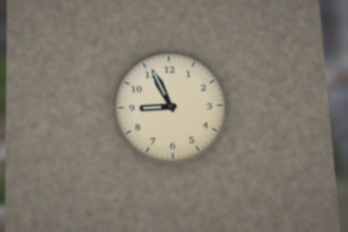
8 h 56 min
